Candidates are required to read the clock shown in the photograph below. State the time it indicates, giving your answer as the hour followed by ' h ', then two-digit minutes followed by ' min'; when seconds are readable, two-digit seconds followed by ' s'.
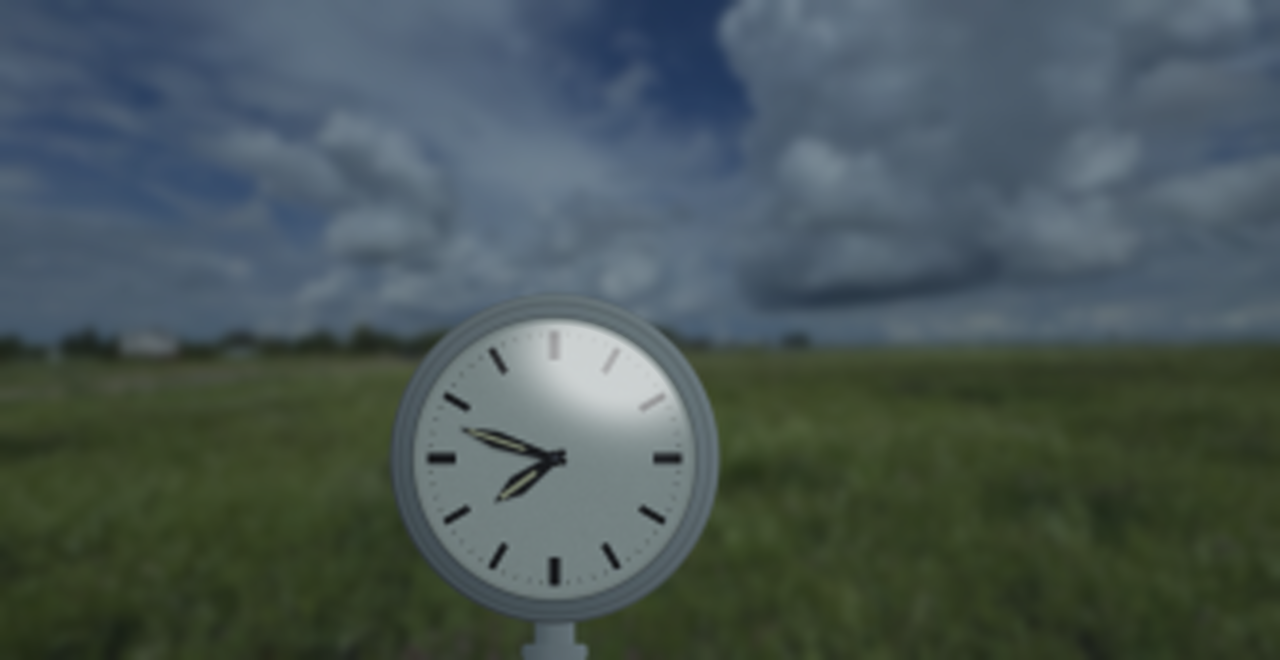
7 h 48 min
